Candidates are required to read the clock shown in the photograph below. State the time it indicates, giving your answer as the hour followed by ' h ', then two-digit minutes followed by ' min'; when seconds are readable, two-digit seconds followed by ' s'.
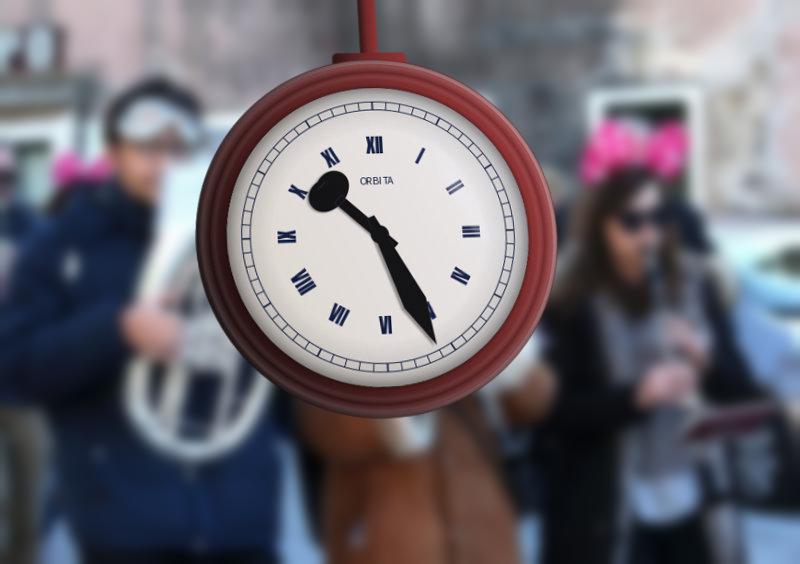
10 h 26 min
